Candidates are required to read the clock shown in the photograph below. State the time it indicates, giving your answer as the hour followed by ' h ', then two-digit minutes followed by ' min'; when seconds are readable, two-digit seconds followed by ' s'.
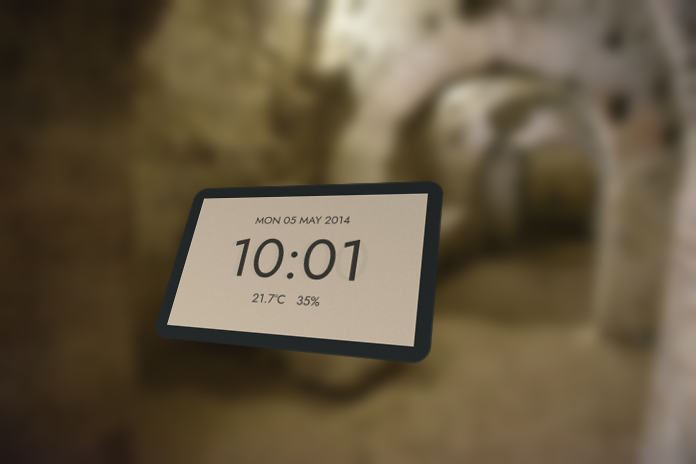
10 h 01 min
